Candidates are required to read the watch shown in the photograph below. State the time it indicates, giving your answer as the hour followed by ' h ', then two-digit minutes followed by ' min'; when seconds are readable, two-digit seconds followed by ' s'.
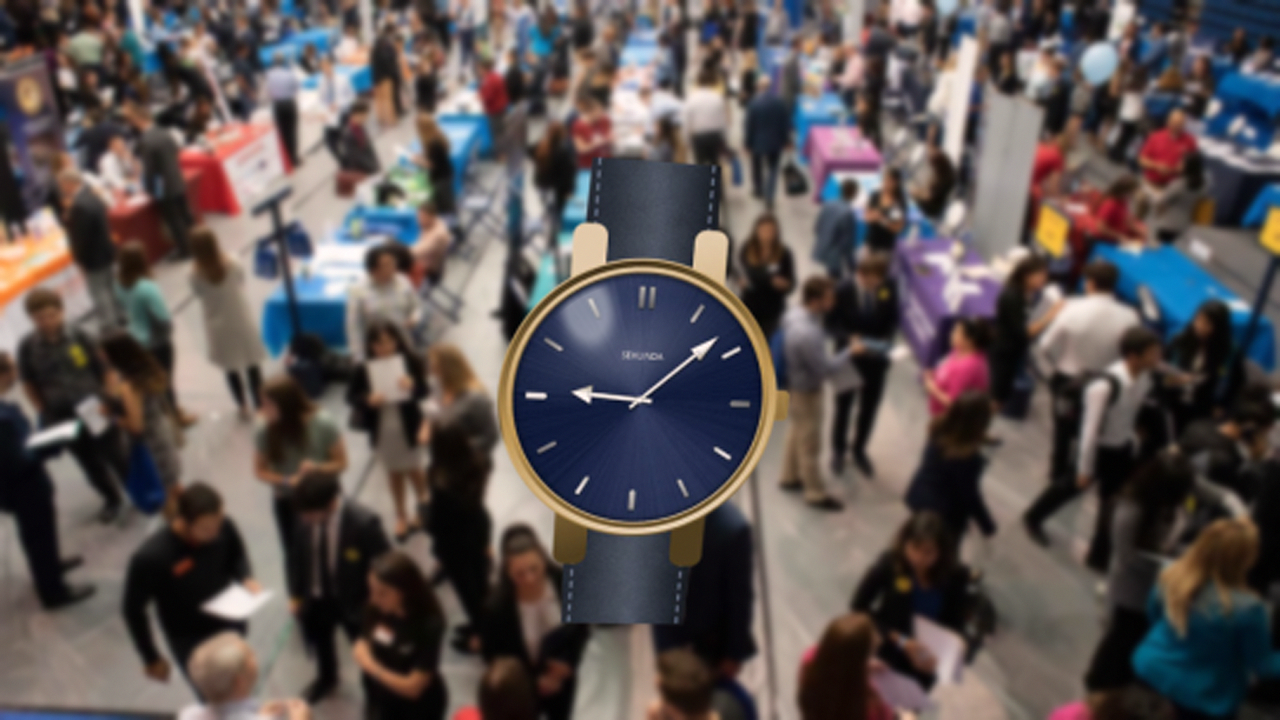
9 h 08 min
